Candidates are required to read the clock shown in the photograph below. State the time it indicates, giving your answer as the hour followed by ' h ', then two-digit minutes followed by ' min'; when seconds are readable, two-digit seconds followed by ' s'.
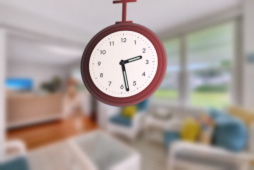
2 h 28 min
